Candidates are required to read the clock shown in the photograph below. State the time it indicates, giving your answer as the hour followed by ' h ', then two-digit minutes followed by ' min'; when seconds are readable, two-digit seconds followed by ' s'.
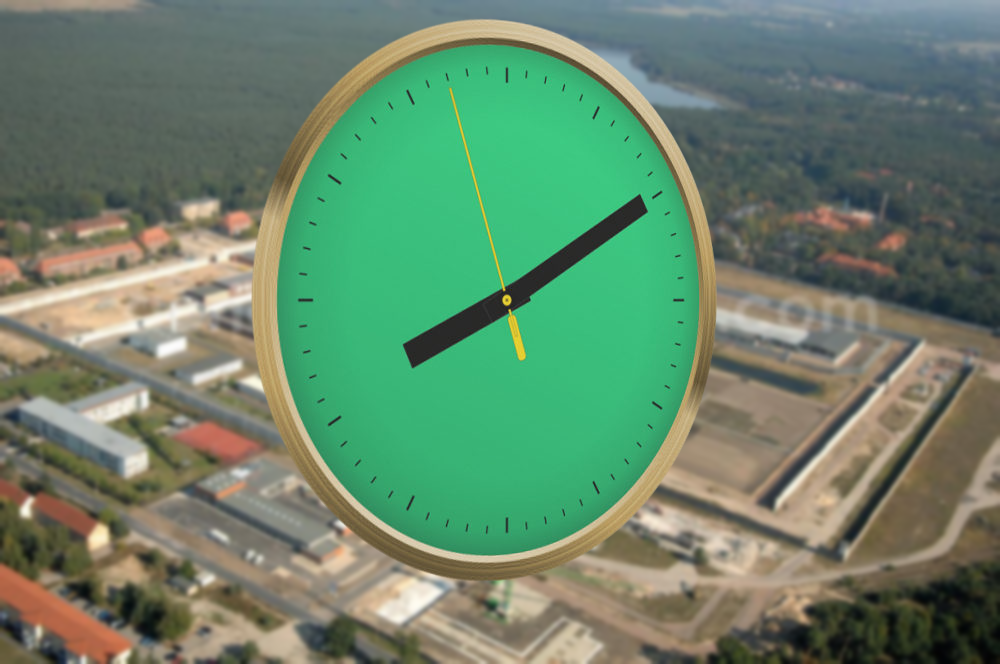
8 h 09 min 57 s
